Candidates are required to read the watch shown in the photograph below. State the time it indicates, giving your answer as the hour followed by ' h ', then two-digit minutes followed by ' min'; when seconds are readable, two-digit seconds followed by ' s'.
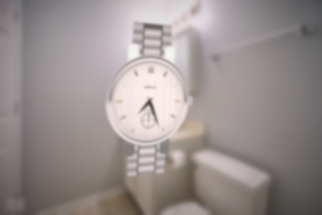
7 h 26 min
